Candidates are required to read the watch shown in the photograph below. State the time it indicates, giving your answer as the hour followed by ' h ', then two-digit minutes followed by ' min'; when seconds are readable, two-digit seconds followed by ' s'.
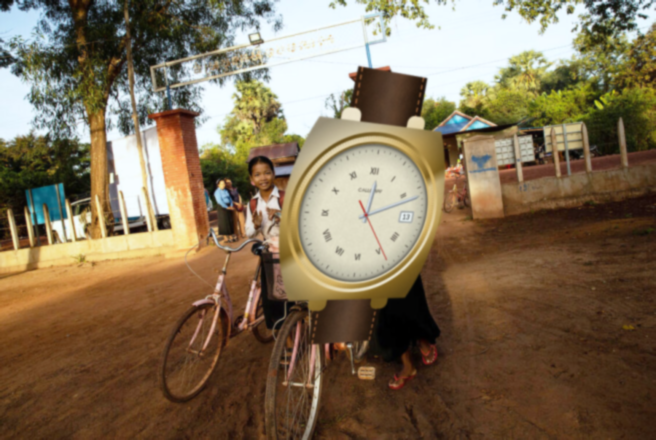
12 h 11 min 24 s
